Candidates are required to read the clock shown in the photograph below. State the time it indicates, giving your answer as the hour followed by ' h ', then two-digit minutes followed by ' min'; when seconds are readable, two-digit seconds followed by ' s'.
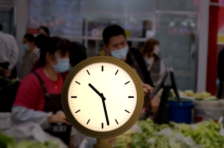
10 h 28 min
